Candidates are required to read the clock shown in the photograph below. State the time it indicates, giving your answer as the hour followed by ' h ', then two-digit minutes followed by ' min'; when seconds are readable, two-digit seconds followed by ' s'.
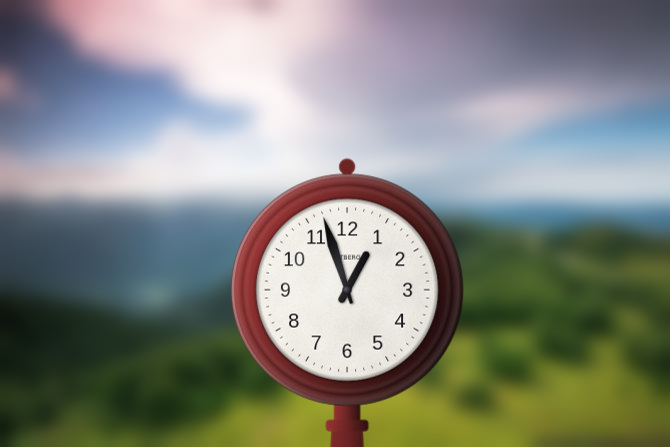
12 h 57 min
